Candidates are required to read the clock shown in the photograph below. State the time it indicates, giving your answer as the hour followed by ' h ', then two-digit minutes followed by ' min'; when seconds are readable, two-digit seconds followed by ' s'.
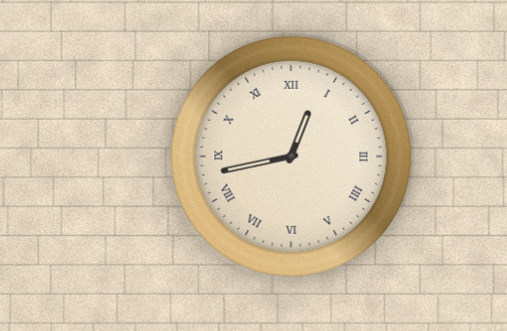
12 h 43 min
